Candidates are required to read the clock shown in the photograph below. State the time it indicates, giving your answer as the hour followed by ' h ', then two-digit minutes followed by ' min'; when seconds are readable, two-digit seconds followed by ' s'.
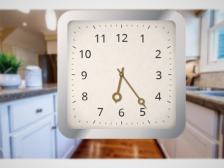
6 h 24 min
